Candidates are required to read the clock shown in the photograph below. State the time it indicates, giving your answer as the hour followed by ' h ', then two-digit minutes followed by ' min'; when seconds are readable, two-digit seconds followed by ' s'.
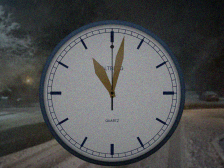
11 h 02 min 00 s
